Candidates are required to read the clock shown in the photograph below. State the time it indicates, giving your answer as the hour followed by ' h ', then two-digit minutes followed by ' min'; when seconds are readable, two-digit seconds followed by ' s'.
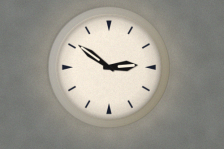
2 h 51 min
